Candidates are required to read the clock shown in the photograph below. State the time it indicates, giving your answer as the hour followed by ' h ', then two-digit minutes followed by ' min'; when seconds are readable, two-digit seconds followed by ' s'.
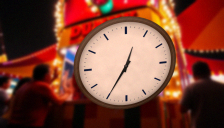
12 h 35 min
